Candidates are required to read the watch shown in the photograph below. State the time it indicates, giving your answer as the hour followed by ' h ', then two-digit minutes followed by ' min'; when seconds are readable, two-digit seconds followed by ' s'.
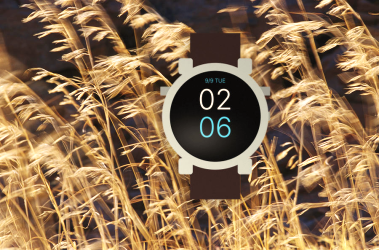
2 h 06 min
